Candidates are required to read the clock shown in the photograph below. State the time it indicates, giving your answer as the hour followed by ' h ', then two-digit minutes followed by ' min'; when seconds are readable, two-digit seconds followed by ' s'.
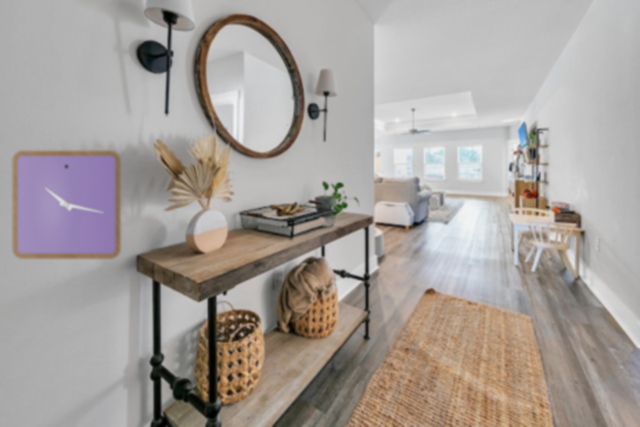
10 h 17 min
